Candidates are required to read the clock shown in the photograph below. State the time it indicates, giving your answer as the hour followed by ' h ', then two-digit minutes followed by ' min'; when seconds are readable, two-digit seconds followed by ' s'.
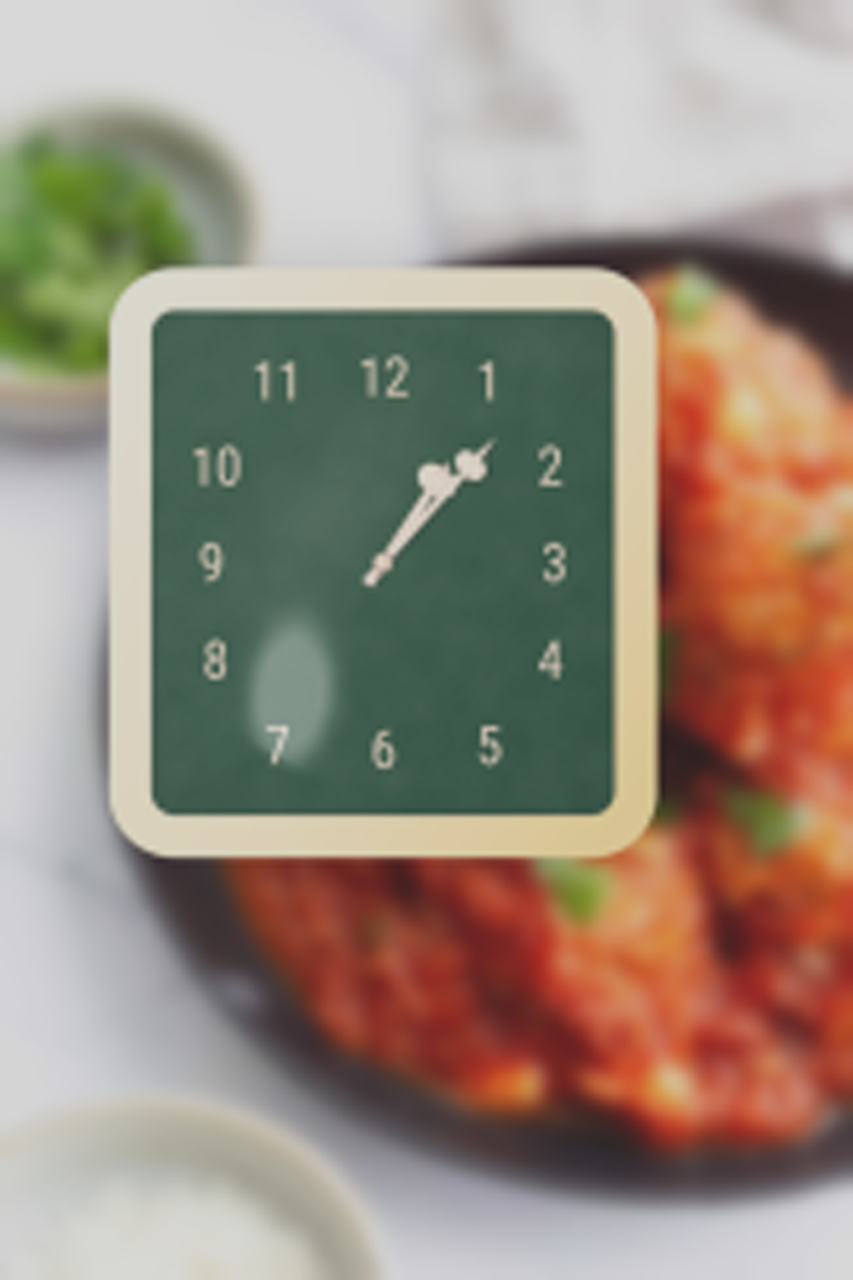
1 h 07 min
